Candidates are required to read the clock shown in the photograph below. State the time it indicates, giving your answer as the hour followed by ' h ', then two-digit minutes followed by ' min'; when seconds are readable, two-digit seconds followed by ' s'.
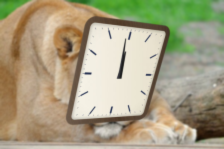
11 h 59 min
